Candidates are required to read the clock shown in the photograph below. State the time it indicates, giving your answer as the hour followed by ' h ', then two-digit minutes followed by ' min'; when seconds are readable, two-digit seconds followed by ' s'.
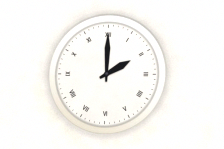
2 h 00 min
